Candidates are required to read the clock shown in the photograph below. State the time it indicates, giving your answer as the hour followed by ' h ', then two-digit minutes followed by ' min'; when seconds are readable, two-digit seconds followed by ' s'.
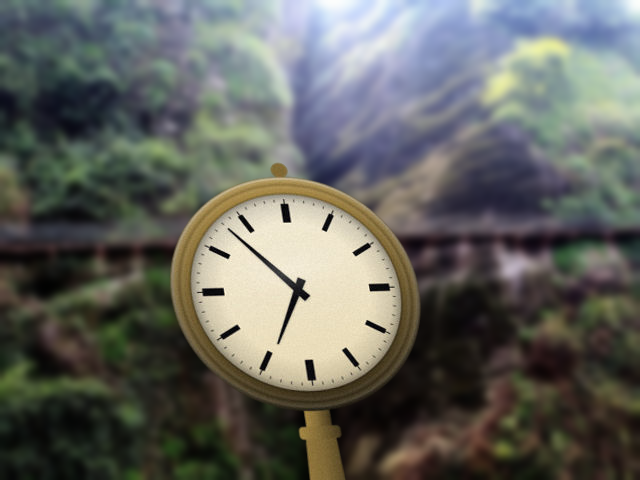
6 h 53 min
